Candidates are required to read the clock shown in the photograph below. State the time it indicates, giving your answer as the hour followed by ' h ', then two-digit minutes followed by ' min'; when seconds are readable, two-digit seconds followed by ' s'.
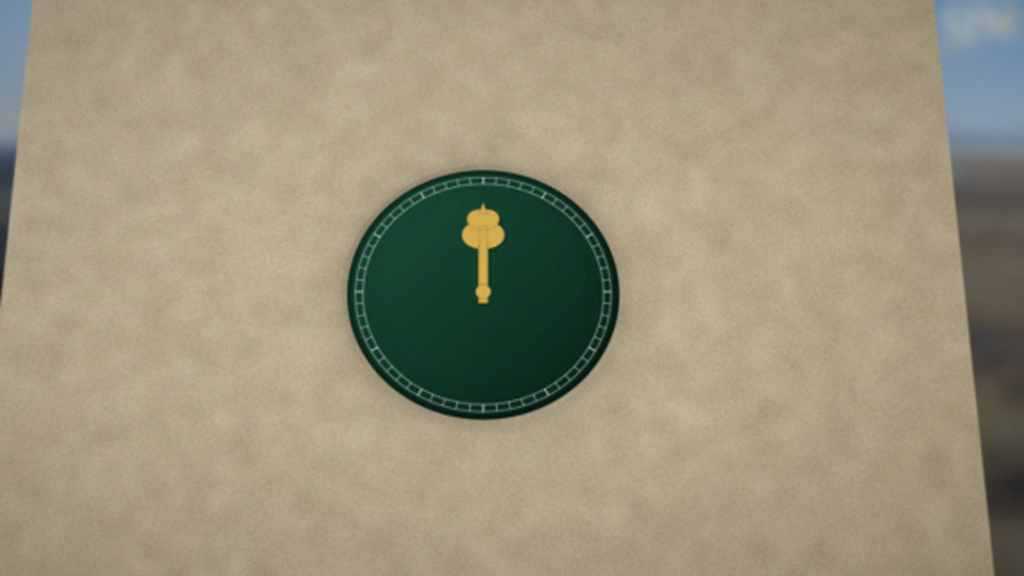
12 h 00 min
